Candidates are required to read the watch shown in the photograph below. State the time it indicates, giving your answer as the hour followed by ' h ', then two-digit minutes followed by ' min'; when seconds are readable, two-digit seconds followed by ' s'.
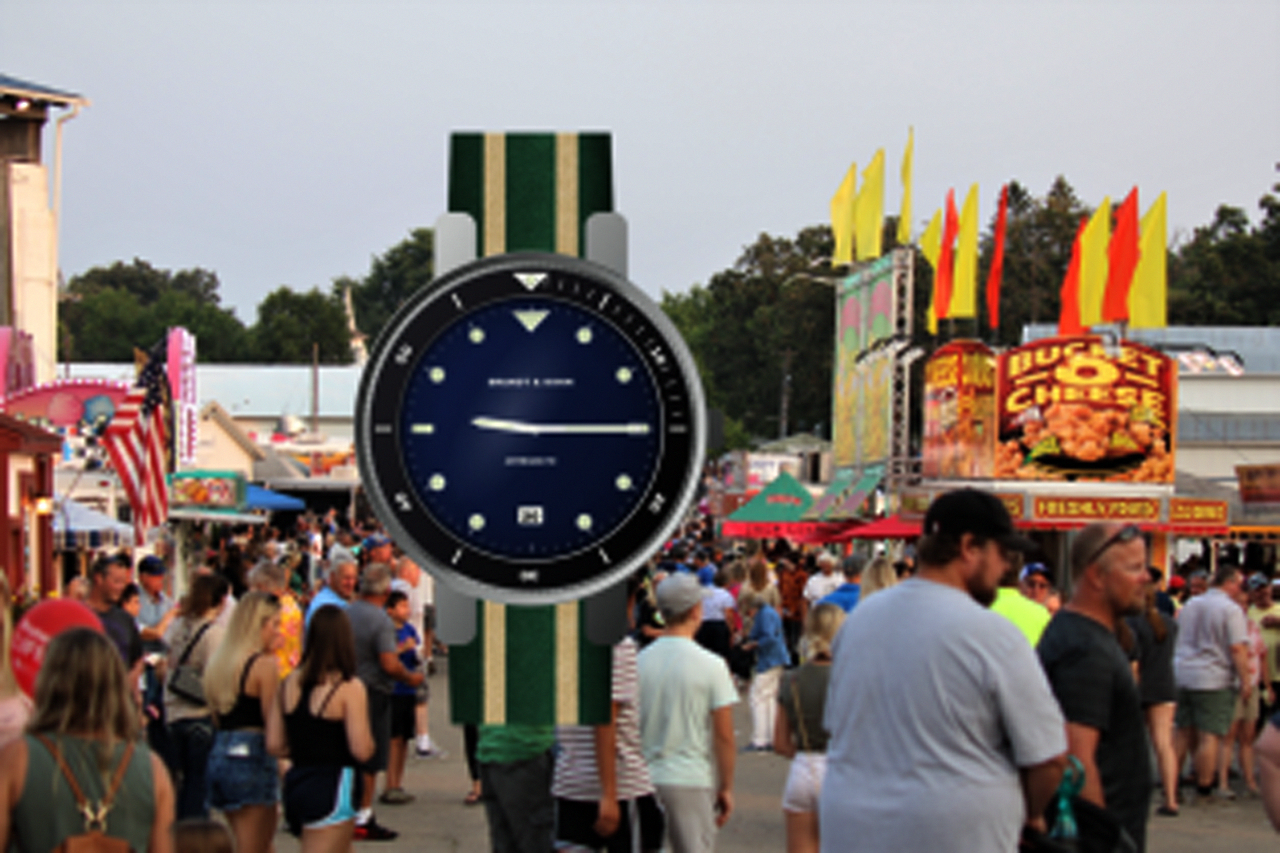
9 h 15 min
